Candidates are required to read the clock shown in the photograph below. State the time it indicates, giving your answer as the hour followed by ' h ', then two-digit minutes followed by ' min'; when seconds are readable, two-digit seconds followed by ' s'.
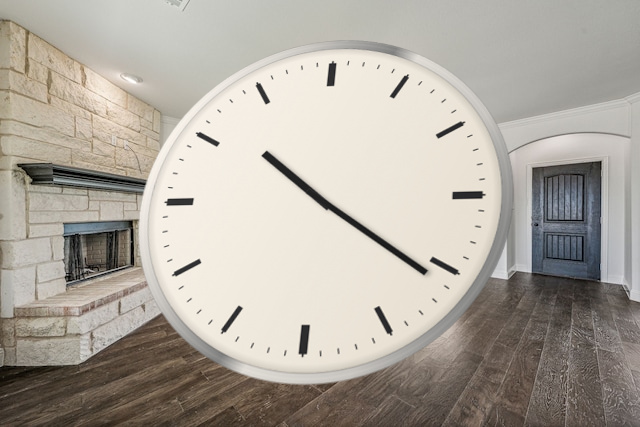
10 h 21 min
